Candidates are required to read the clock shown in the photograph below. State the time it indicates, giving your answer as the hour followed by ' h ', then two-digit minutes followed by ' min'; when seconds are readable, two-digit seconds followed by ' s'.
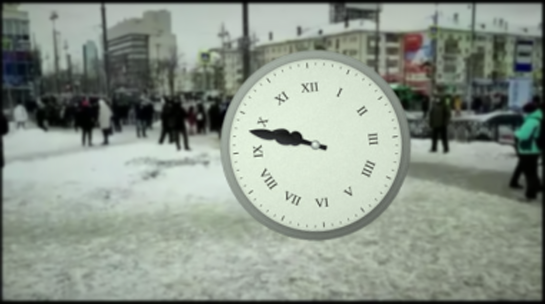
9 h 48 min
